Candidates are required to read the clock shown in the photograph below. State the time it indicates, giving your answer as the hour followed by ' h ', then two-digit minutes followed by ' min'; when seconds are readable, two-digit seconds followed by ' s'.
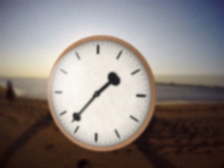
1 h 37 min
